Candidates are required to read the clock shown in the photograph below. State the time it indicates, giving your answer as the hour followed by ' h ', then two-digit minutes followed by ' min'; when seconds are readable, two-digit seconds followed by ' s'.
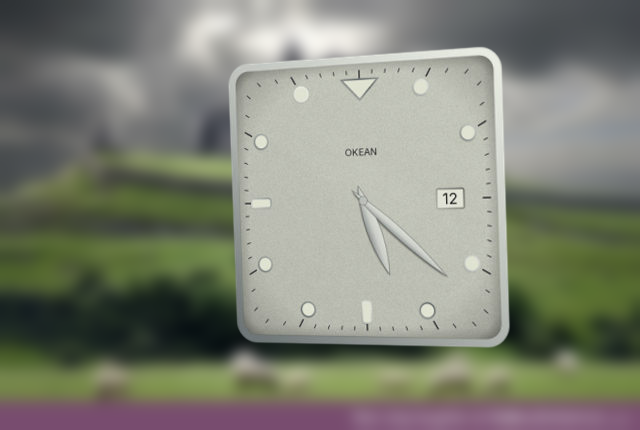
5 h 22 min
